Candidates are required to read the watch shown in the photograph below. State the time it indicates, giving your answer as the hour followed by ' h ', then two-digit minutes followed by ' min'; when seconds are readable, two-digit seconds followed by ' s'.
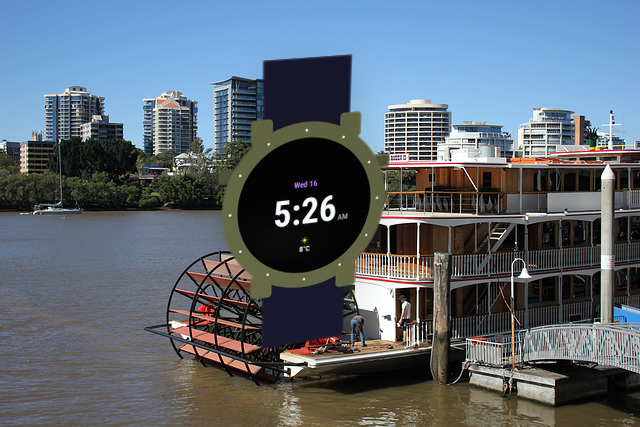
5 h 26 min
